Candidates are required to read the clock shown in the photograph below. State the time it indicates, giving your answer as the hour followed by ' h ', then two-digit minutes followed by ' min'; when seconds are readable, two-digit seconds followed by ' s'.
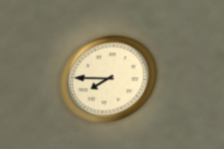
7 h 45 min
